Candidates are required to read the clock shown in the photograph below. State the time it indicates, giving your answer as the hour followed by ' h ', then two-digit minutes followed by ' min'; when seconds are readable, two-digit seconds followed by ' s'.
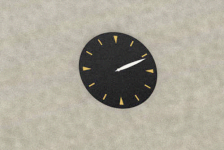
2 h 11 min
